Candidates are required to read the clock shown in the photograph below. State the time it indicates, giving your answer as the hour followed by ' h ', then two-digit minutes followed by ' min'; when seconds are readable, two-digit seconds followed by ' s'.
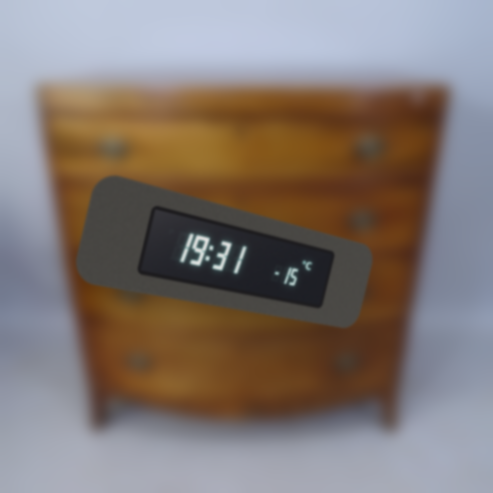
19 h 31 min
